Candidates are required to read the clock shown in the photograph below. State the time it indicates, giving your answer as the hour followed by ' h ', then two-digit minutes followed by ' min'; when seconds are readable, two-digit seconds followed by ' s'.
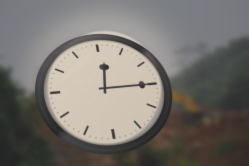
12 h 15 min
